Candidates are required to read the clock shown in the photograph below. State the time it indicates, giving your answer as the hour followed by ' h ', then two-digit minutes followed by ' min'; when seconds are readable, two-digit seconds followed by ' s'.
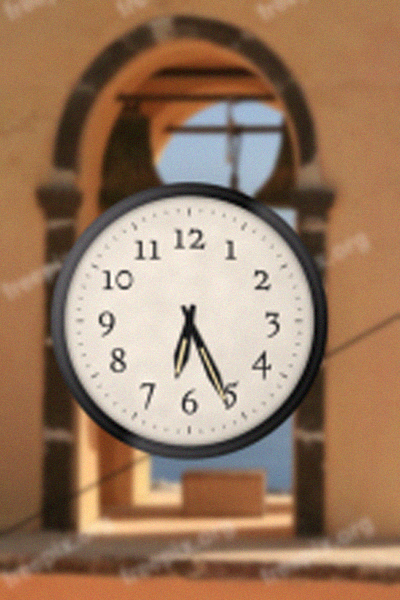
6 h 26 min
